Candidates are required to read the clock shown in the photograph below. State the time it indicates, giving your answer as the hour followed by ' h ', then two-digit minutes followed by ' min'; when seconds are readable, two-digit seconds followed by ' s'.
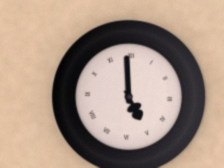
4 h 59 min
